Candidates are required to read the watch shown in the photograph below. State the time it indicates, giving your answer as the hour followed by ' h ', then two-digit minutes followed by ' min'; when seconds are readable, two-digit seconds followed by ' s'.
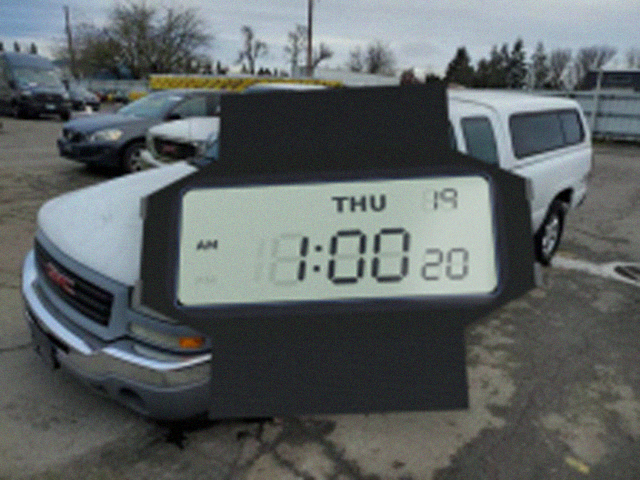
1 h 00 min 20 s
